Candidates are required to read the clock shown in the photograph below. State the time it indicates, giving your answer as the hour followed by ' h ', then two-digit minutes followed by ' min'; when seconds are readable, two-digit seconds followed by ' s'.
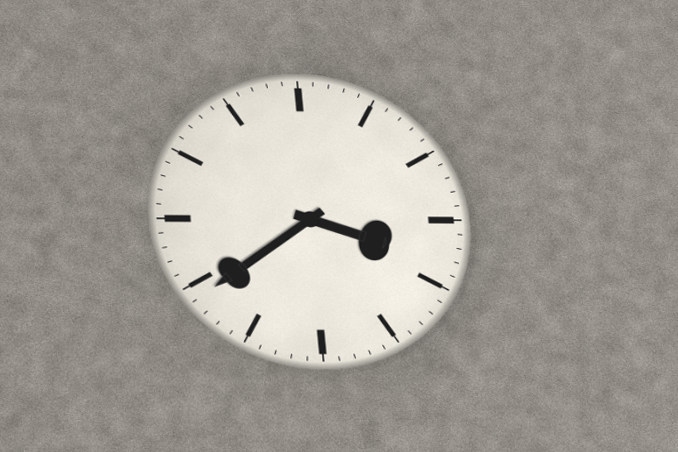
3 h 39 min
